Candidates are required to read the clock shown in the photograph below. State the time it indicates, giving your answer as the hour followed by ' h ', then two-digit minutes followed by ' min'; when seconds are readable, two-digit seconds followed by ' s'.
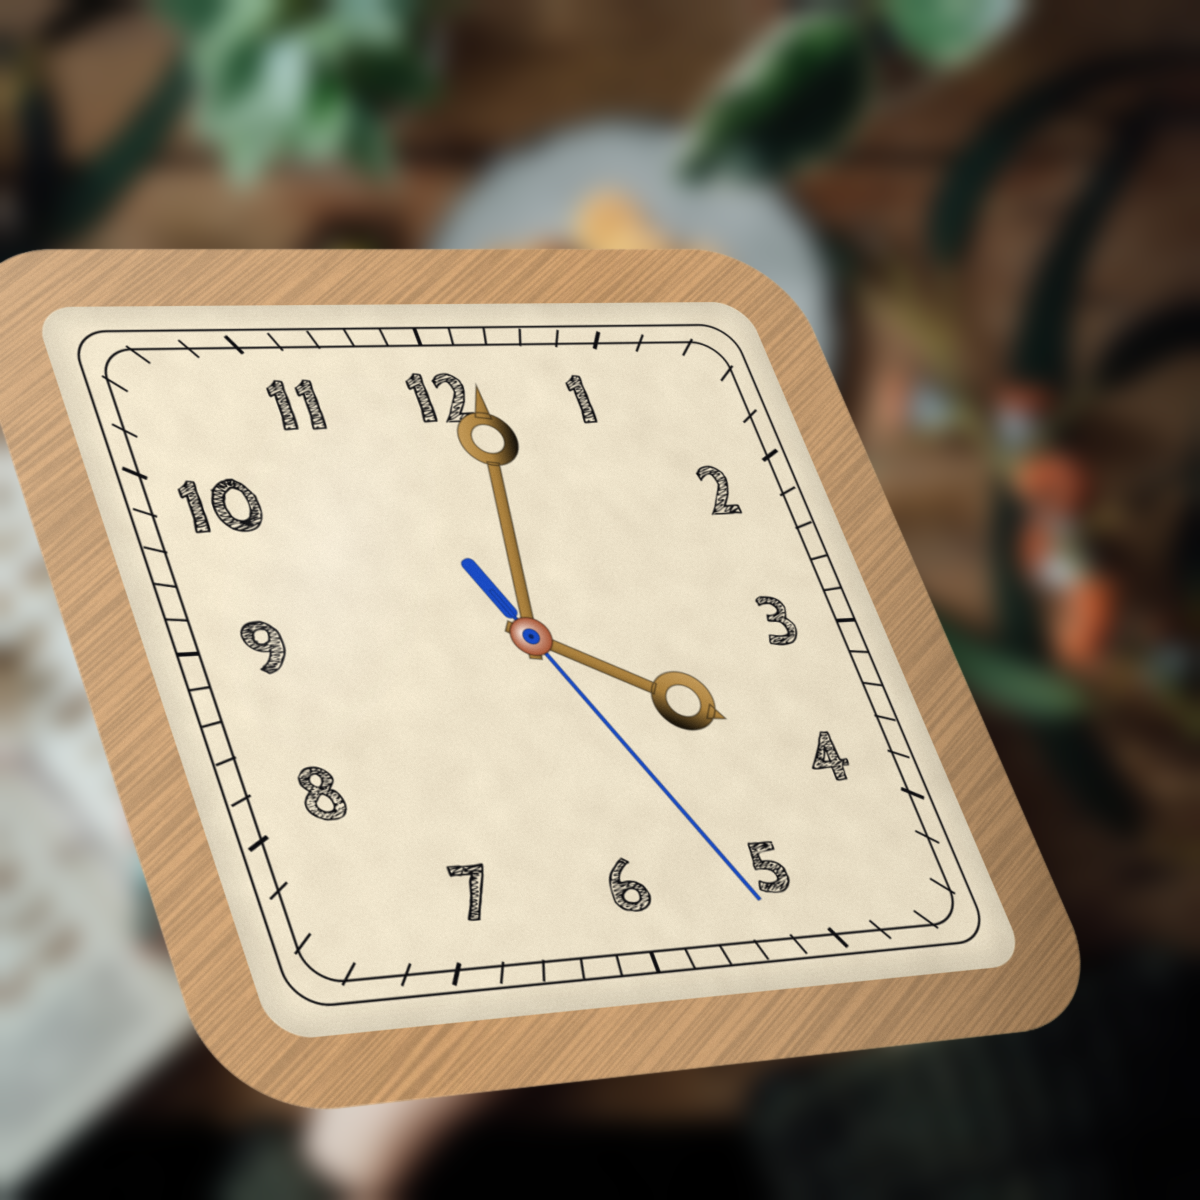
4 h 01 min 26 s
